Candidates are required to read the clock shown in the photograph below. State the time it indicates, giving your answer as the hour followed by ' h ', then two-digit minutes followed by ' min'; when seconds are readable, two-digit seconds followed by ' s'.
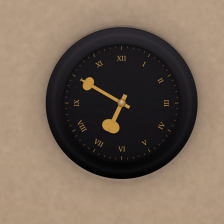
6 h 50 min
